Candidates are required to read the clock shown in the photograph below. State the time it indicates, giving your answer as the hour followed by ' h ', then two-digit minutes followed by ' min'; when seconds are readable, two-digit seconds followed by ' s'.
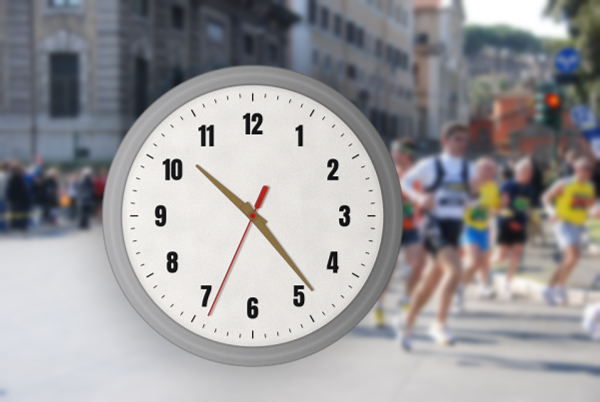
10 h 23 min 34 s
